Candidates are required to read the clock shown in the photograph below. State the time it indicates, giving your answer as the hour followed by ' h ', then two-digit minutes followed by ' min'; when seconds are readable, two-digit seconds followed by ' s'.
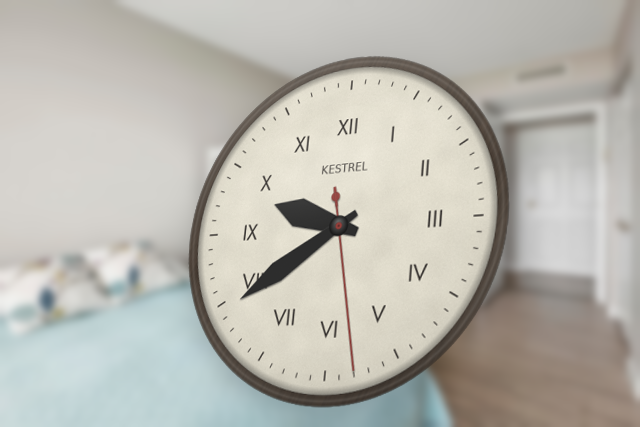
9 h 39 min 28 s
